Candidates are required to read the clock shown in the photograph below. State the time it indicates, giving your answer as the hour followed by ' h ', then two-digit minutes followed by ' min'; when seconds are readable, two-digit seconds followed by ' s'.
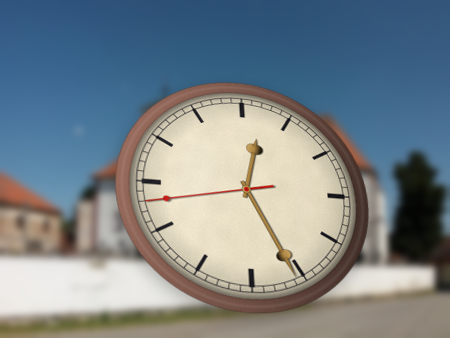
12 h 25 min 43 s
